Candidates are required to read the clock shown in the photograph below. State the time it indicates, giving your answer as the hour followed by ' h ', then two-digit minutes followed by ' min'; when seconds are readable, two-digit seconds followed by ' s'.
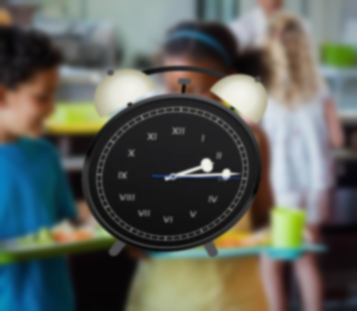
2 h 14 min 15 s
